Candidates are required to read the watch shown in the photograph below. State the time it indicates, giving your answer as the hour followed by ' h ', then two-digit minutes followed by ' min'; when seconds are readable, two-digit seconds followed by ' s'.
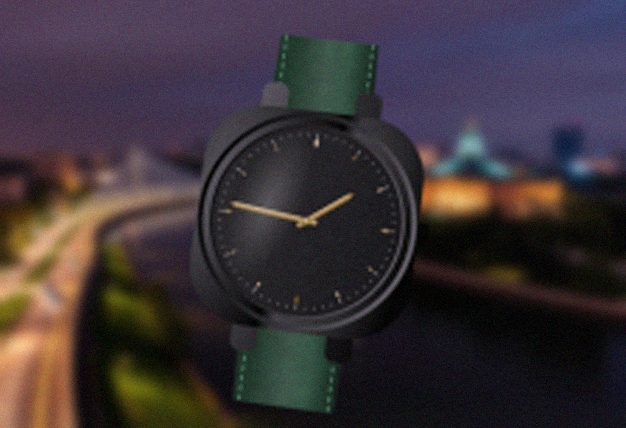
1 h 46 min
